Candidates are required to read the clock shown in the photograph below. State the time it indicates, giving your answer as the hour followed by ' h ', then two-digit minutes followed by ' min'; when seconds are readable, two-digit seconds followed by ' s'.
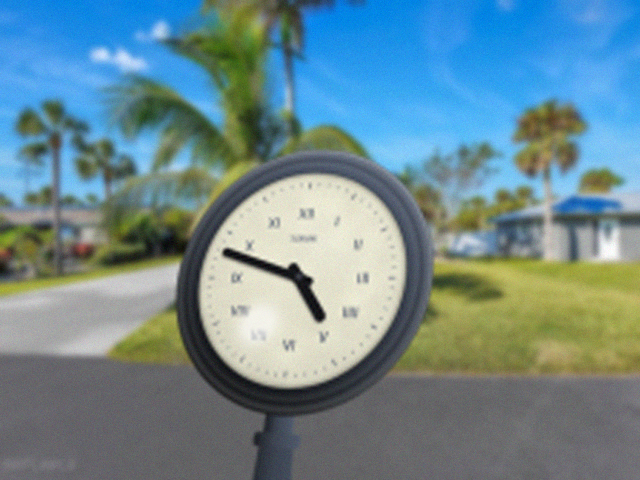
4 h 48 min
